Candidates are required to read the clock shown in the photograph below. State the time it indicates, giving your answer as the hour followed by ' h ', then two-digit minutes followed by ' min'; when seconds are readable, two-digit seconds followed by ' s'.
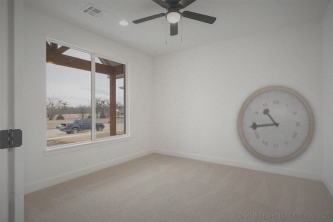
10 h 44 min
